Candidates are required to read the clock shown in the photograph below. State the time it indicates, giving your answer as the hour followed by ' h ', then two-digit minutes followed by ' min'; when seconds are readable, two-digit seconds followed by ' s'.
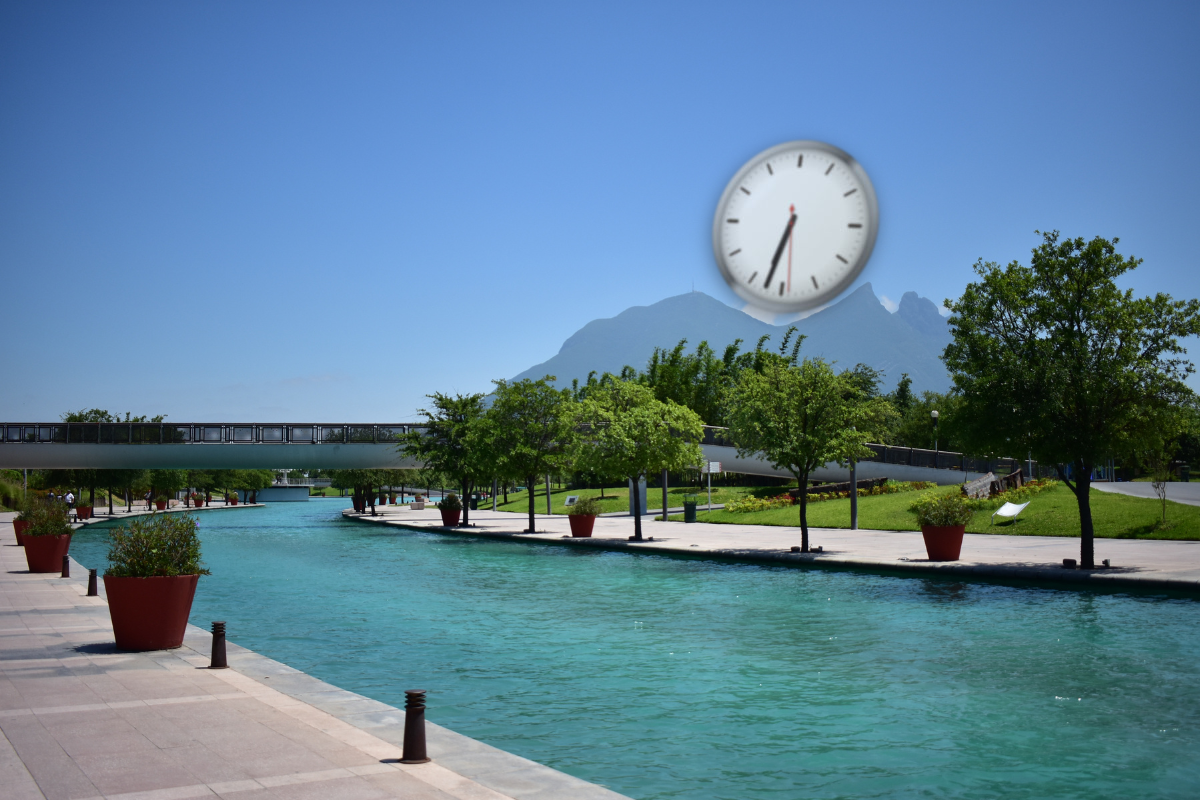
6 h 32 min 29 s
